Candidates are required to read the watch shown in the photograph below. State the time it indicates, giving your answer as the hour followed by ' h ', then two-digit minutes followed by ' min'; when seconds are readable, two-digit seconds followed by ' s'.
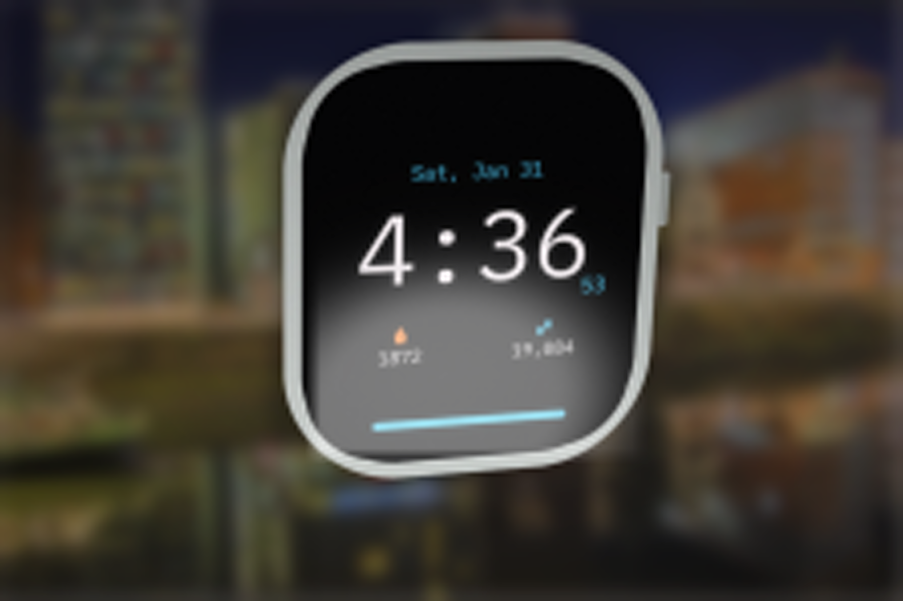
4 h 36 min
